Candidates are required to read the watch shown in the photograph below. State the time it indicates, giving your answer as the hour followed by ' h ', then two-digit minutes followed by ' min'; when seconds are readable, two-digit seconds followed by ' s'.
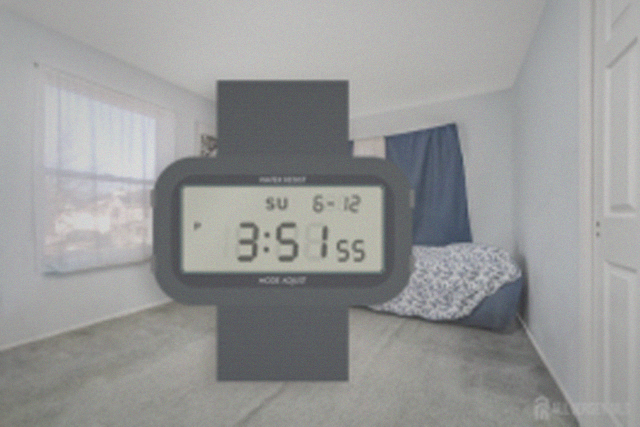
3 h 51 min 55 s
